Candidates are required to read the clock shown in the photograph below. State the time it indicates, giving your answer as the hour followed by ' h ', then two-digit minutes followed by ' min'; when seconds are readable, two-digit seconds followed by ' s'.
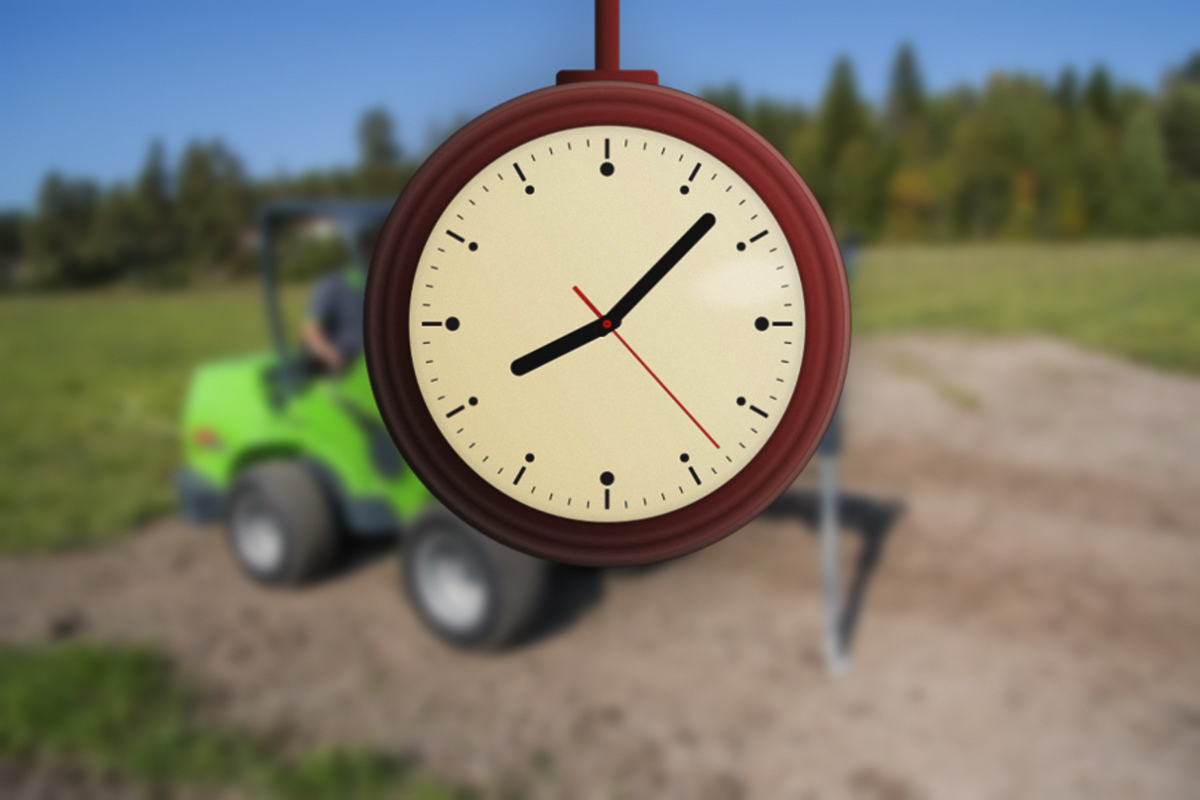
8 h 07 min 23 s
